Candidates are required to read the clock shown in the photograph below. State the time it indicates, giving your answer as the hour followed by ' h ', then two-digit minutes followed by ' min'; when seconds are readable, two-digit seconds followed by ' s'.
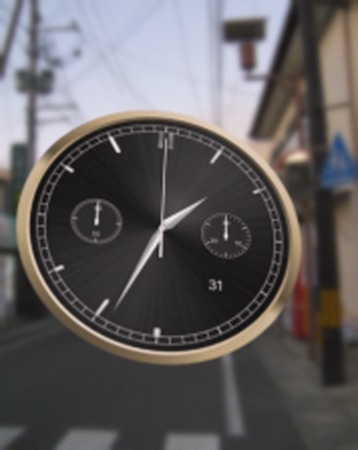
1 h 34 min
